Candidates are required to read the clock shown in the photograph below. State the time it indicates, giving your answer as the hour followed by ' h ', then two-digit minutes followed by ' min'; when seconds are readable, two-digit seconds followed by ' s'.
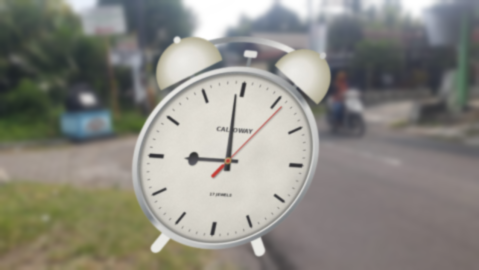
8 h 59 min 06 s
